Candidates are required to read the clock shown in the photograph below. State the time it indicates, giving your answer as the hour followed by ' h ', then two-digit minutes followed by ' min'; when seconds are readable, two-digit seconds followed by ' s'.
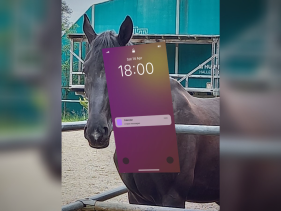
18 h 00 min
